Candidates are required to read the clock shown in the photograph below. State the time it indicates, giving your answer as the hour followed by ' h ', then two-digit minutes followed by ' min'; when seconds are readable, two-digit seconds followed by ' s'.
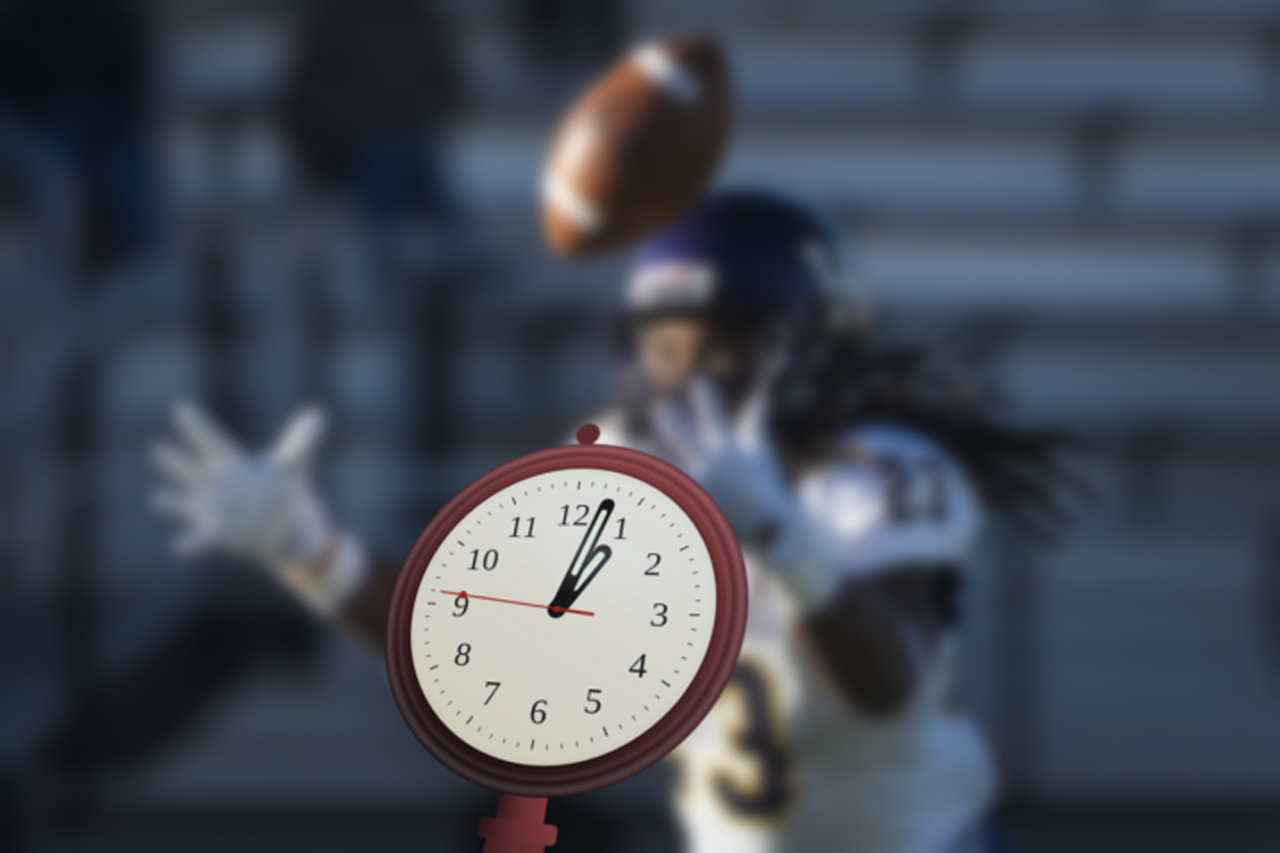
1 h 02 min 46 s
